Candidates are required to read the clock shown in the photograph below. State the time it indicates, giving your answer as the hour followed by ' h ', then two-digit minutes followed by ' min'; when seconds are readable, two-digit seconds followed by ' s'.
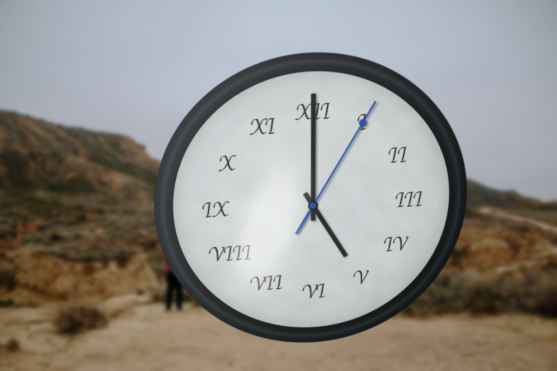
5 h 00 min 05 s
